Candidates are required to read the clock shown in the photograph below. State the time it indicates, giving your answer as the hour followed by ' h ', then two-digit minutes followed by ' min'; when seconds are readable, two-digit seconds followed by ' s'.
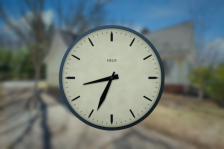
8 h 34 min
